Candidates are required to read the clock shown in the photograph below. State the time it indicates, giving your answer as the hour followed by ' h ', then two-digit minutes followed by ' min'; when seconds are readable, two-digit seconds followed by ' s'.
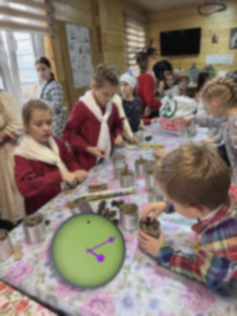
4 h 11 min
